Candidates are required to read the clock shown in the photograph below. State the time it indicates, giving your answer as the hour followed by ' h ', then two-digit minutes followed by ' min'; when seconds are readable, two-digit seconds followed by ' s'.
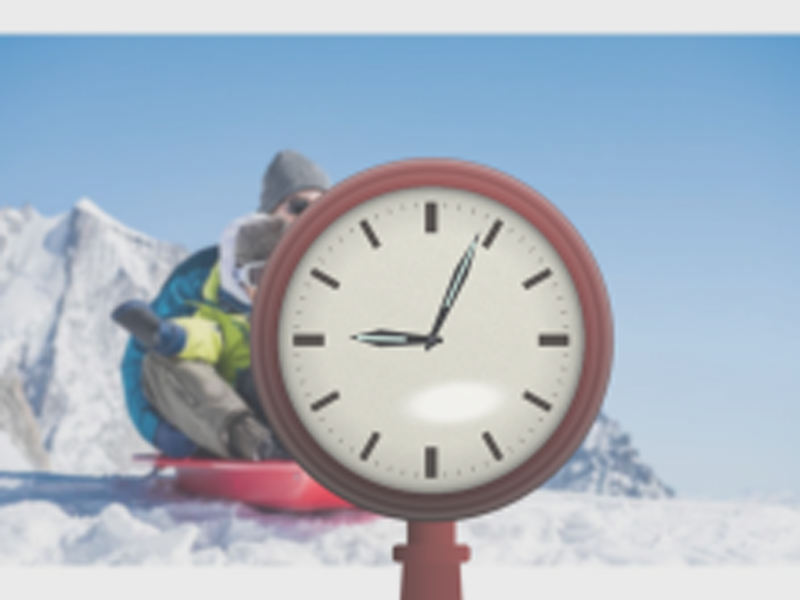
9 h 04 min
